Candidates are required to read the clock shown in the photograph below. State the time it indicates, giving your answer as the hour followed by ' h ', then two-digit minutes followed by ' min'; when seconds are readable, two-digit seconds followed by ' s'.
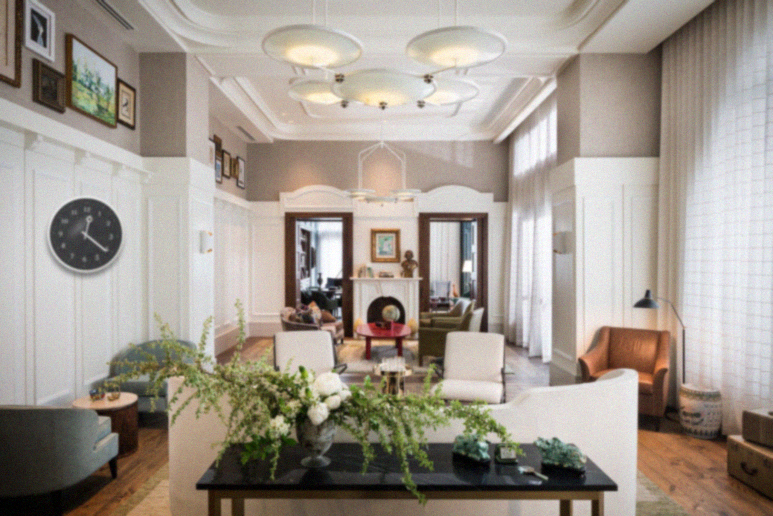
12 h 21 min
